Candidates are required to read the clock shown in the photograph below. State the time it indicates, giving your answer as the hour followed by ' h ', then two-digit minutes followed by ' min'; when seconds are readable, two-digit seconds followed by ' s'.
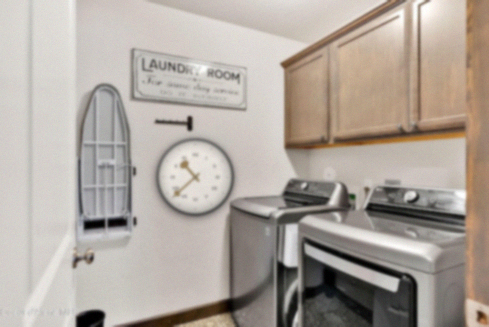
10 h 38 min
